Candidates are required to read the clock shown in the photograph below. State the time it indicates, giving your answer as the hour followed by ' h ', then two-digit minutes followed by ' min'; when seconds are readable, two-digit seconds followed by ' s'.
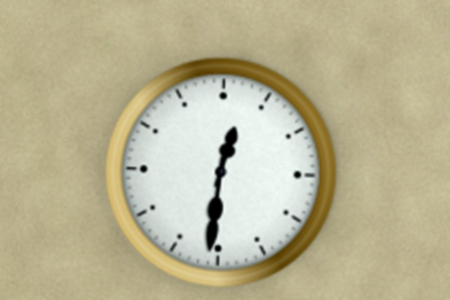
12 h 31 min
